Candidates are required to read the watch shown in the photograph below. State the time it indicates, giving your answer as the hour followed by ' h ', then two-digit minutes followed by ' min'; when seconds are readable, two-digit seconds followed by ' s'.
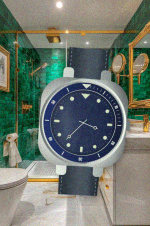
3 h 37 min
